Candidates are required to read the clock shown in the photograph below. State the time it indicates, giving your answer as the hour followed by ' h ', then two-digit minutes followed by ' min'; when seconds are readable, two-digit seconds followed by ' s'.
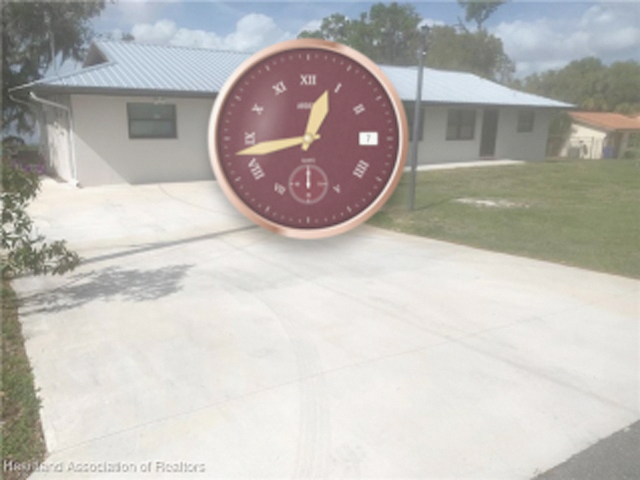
12 h 43 min
